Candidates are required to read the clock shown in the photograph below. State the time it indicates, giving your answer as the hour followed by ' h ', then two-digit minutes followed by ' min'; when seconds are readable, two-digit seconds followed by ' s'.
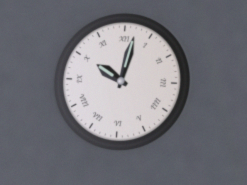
10 h 02 min
